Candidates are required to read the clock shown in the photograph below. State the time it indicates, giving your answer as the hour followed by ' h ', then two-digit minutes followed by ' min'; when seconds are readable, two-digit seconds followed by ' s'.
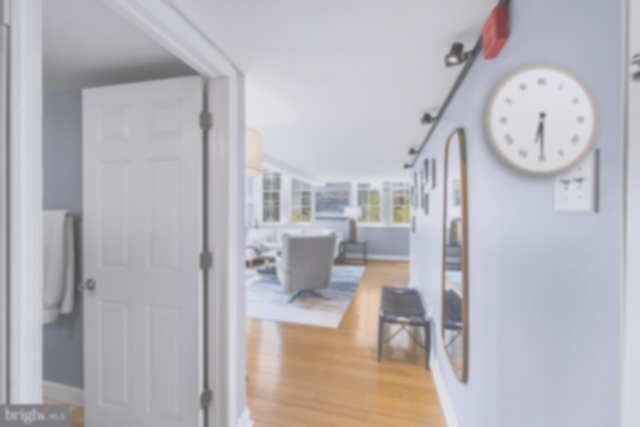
6 h 30 min
